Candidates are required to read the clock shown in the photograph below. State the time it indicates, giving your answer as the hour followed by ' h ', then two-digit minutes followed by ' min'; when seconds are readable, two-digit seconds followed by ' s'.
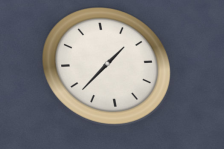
1 h 38 min
